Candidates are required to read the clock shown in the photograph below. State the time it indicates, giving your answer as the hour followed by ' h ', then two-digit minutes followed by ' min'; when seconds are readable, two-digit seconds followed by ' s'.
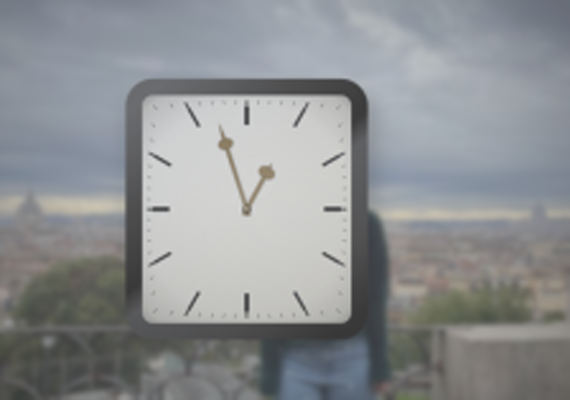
12 h 57 min
